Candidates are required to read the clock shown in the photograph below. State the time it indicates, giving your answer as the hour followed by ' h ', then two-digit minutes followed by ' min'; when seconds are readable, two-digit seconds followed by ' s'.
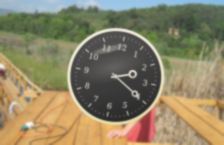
2 h 20 min
